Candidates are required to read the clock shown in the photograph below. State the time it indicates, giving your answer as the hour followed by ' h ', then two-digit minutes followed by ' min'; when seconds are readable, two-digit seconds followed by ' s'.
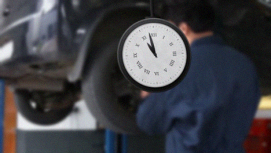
10 h 58 min
